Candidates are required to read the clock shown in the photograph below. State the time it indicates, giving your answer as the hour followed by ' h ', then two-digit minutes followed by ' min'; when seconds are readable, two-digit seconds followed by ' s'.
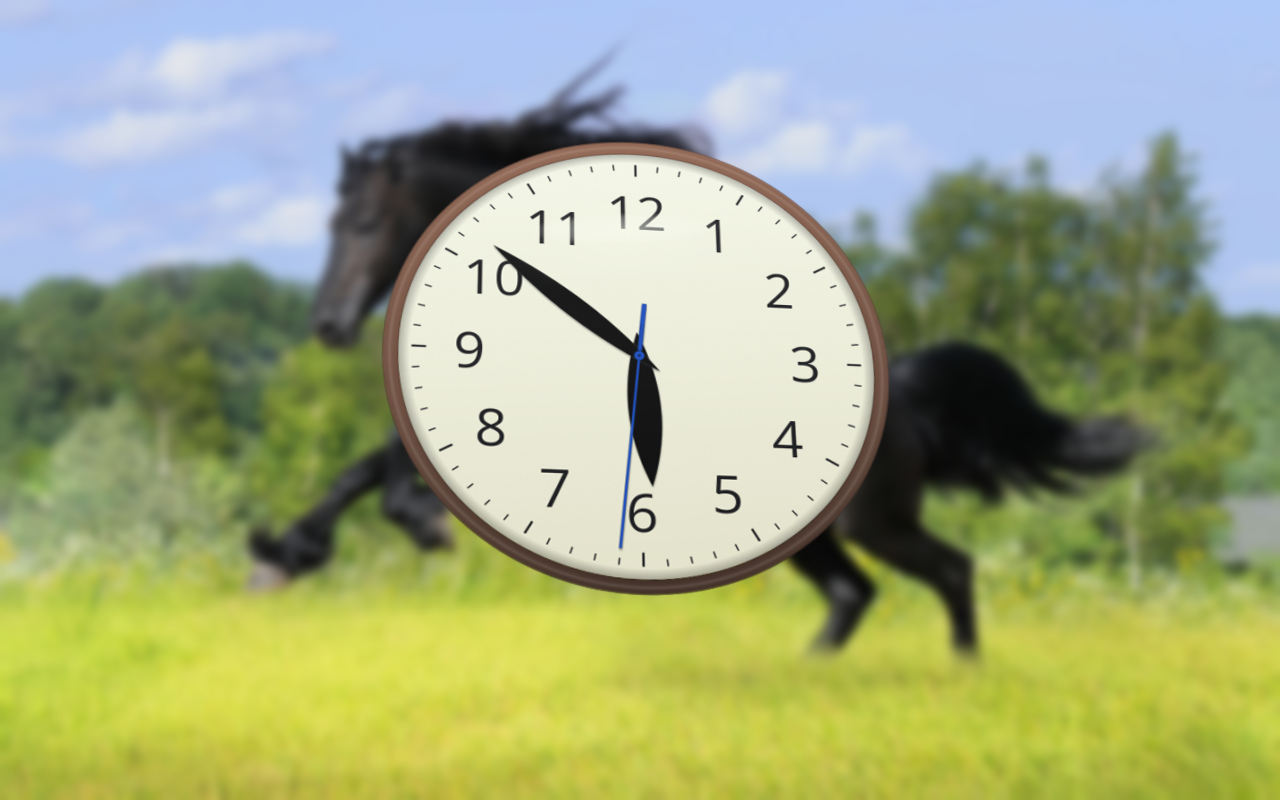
5 h 51 min 31 s
